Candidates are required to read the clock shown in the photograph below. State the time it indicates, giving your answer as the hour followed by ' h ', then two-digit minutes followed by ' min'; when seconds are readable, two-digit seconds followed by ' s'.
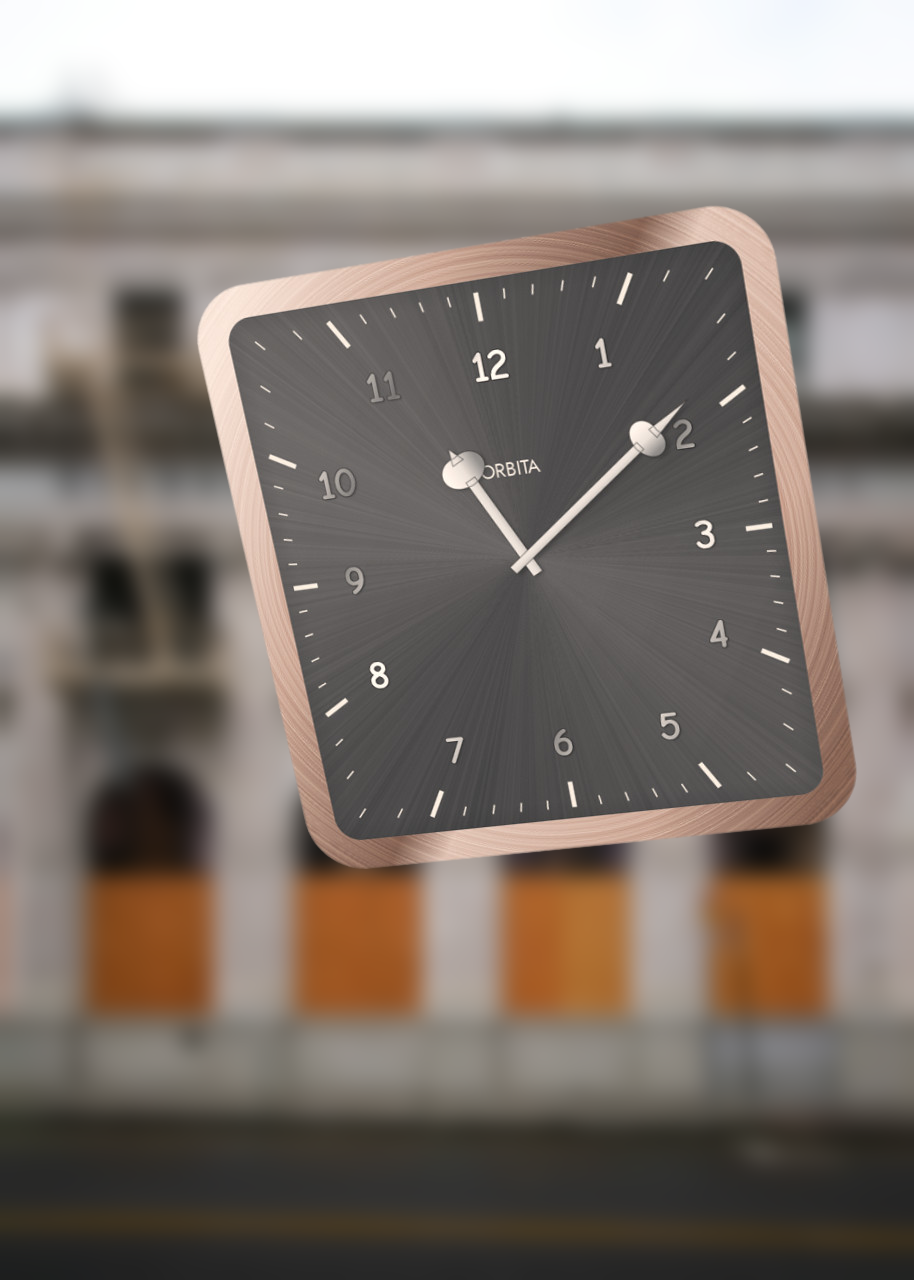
11 h 09 min
